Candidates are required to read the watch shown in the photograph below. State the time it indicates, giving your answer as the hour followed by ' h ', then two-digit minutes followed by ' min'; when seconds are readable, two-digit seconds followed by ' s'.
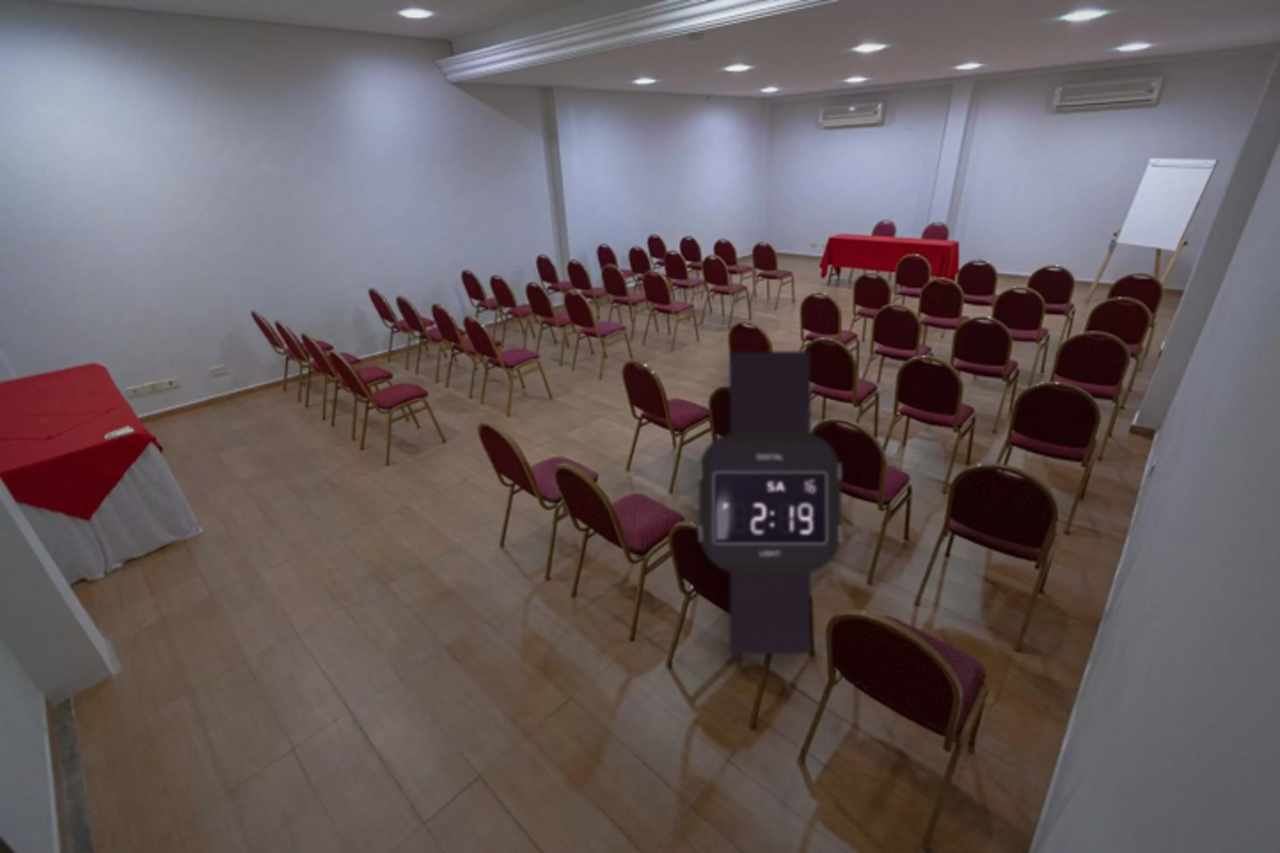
2 h 19 min
